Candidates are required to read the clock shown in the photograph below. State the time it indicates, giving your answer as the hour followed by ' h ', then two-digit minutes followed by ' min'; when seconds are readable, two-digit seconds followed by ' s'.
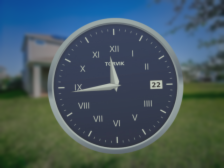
11 h 44 min
